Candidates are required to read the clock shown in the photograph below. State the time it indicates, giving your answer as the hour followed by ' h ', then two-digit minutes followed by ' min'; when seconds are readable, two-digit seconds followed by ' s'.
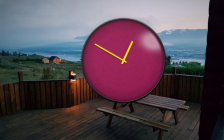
12 h 50 min
